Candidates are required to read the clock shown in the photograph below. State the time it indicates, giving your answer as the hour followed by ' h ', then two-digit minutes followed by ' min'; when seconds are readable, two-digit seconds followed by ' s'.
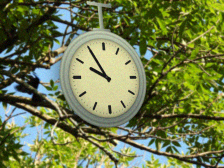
9 h 55 min
